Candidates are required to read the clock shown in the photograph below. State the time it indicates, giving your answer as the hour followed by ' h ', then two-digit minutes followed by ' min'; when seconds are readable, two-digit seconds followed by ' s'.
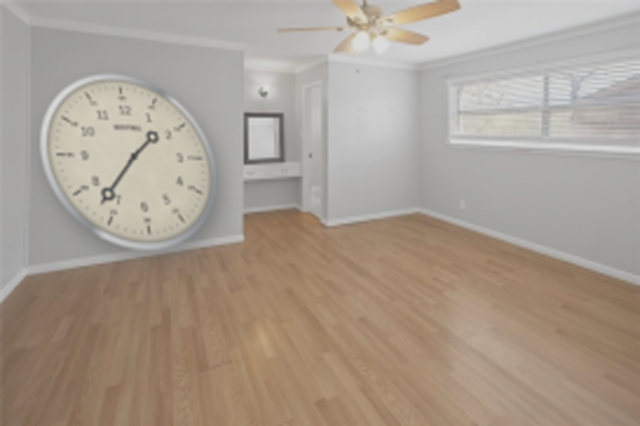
1 h 37 min
